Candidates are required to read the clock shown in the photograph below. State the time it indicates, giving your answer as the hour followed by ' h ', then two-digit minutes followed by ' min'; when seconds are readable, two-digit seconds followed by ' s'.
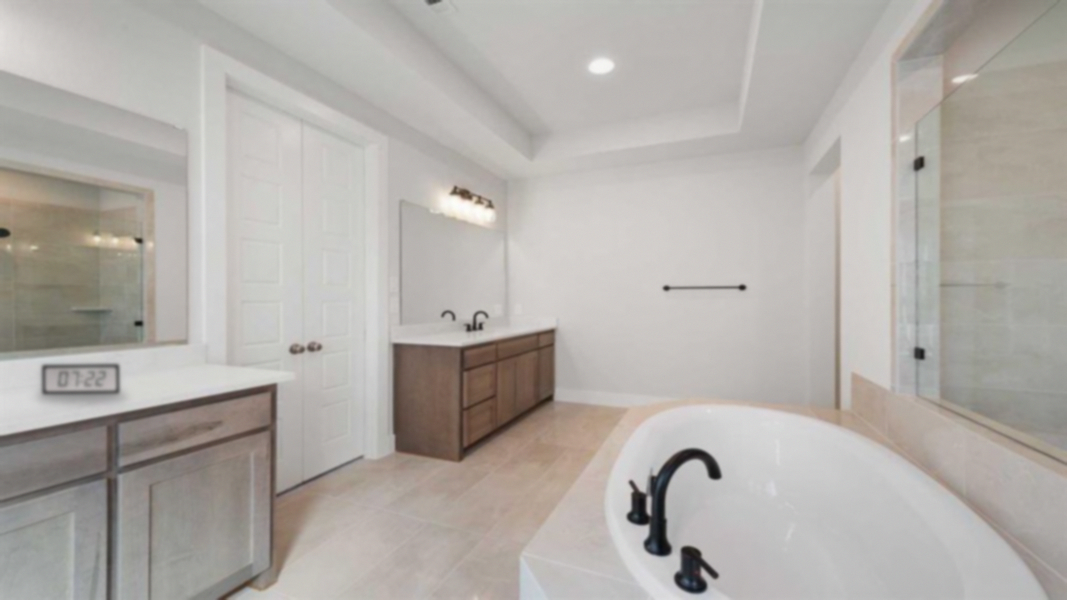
7 h 22 min
